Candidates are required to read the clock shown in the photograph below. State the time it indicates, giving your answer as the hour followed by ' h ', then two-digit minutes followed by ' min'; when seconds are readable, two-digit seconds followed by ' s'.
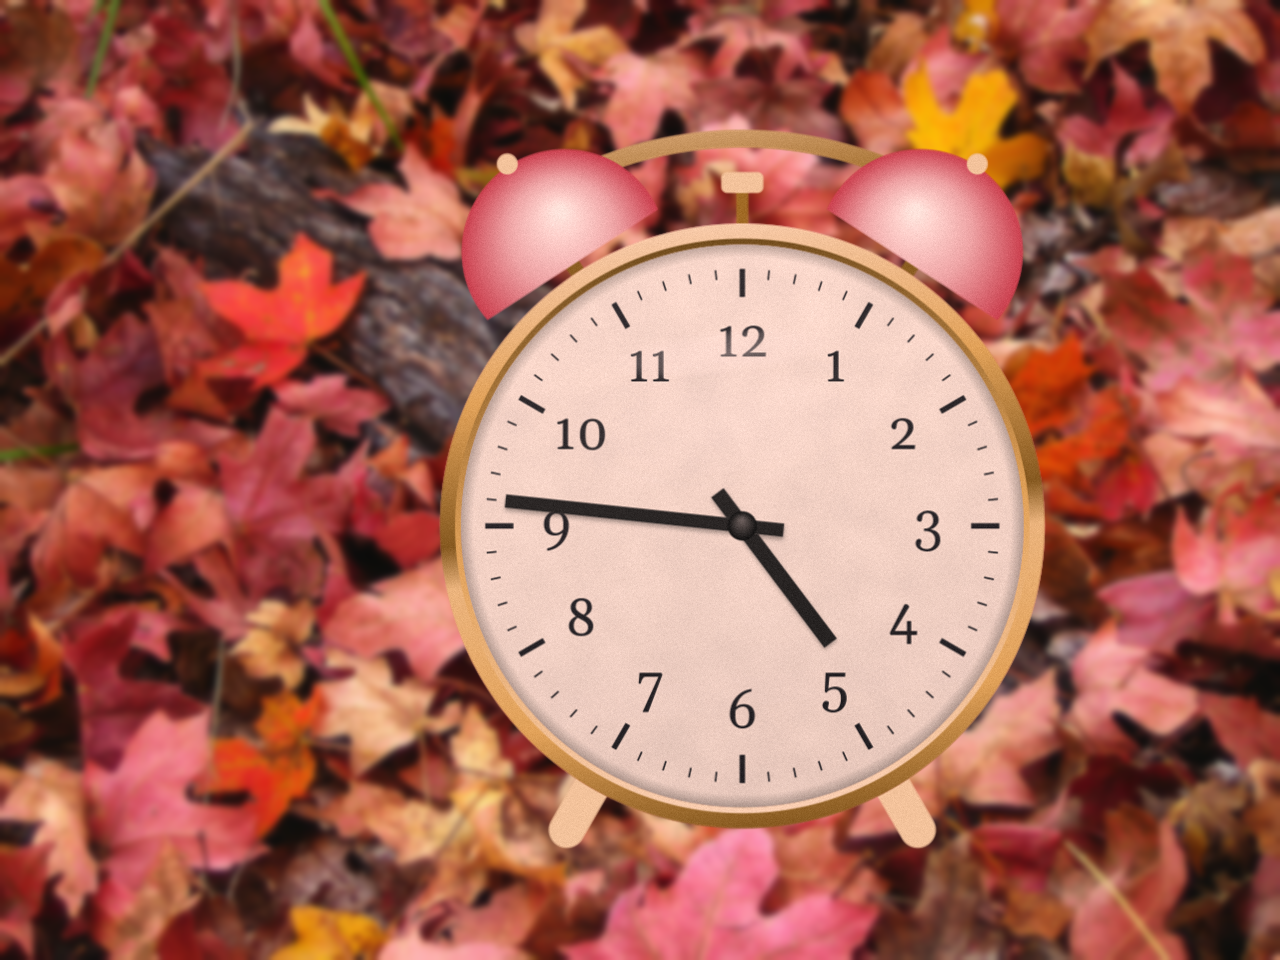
4 h 46 min
